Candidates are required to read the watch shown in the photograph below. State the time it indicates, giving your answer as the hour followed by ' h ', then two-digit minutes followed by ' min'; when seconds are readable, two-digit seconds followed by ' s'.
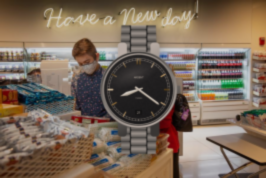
8 h 21 min
